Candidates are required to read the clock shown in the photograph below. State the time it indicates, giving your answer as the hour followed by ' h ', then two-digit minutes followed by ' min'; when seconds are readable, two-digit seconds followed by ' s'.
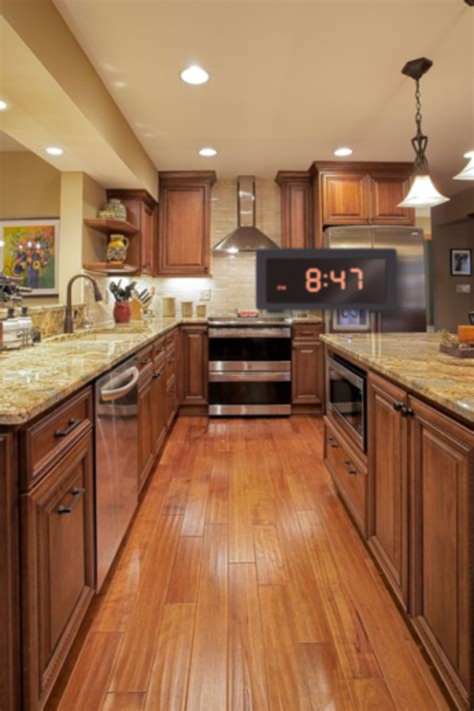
8 h 47 min
